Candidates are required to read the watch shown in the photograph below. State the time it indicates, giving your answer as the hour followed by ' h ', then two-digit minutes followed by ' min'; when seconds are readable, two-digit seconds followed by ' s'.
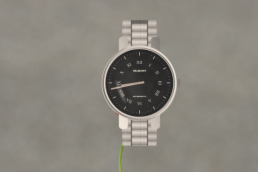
8 h 43 min
